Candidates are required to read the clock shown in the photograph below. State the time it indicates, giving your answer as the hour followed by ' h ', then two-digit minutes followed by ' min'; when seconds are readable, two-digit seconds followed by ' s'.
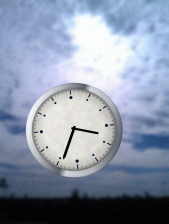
3 h 34 min
